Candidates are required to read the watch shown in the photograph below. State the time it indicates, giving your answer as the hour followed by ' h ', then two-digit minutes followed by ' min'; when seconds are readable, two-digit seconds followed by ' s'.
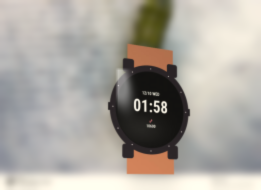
1 h 58 min
